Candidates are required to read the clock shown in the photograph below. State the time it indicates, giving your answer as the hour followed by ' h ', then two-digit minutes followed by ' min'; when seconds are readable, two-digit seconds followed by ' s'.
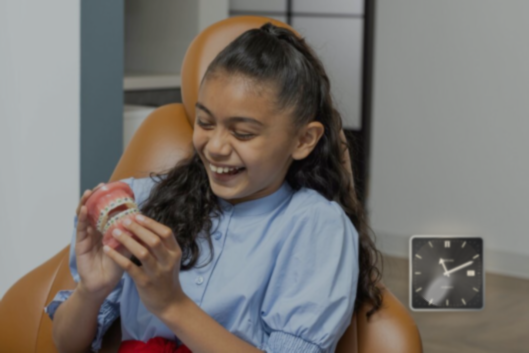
11 h 11 min
